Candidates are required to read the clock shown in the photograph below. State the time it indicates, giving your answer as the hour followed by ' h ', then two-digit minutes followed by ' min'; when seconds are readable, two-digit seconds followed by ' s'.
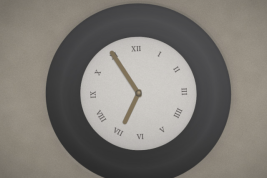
6 h 55 min
